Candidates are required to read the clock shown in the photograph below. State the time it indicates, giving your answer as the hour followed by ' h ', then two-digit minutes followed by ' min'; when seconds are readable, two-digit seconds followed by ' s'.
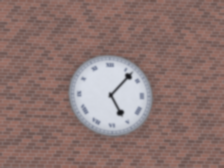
5 h 07 min
